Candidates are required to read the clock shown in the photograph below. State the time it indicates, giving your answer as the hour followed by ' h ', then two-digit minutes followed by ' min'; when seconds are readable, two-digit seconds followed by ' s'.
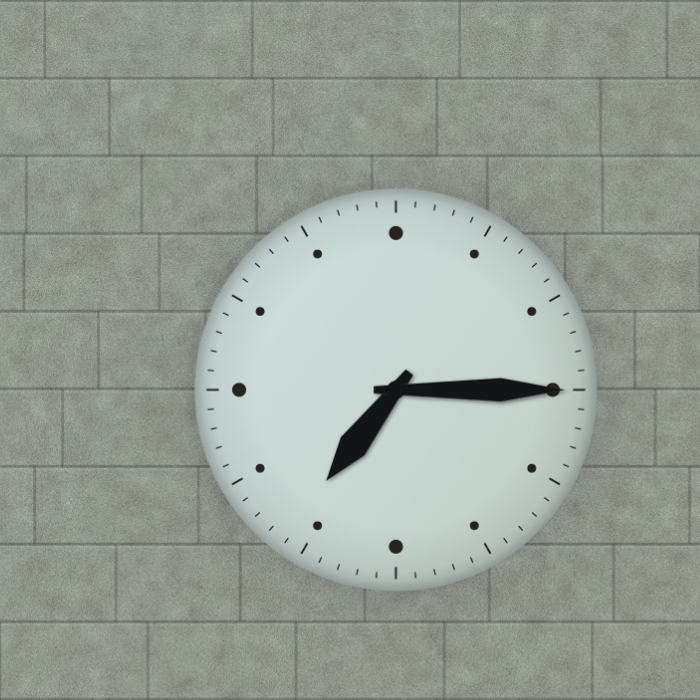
7 h 15 min
